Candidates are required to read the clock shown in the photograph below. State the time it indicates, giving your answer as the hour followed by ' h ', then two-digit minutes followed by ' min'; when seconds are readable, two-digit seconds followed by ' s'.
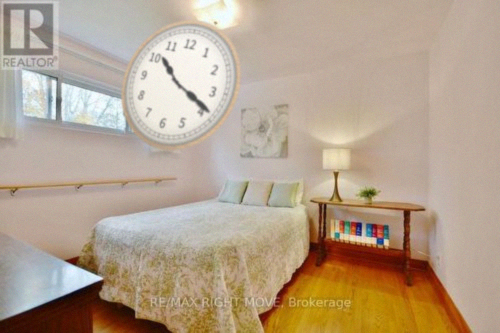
10 h 19 min
